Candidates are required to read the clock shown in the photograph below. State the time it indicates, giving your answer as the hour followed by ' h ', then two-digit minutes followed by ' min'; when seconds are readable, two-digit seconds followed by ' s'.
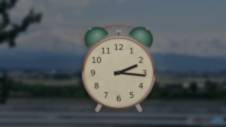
2 h 16 min
